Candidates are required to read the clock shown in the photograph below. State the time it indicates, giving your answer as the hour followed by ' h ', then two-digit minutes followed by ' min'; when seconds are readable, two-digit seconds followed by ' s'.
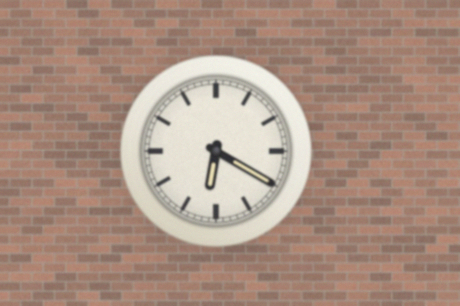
6 h 20 min
